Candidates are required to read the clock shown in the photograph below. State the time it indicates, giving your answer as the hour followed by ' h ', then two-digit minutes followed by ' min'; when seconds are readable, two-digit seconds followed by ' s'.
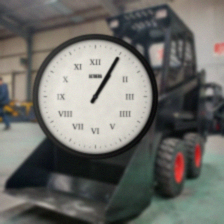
1 h 05 min
